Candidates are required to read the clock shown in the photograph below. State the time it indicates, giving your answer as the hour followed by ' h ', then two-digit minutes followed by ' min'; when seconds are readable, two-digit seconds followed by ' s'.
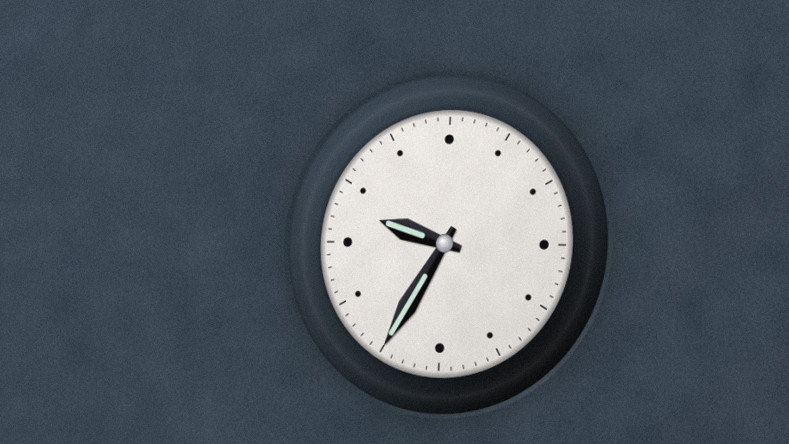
9 h 35 min
